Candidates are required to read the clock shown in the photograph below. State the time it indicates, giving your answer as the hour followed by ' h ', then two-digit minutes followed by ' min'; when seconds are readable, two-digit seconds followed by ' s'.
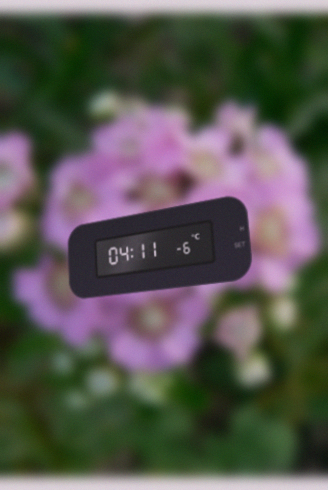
4 h 11 min
